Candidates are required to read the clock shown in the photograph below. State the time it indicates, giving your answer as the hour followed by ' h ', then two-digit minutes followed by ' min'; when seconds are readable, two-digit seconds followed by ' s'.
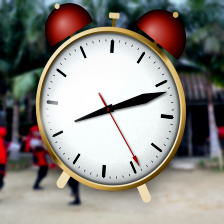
8 h 11 min 24 s
